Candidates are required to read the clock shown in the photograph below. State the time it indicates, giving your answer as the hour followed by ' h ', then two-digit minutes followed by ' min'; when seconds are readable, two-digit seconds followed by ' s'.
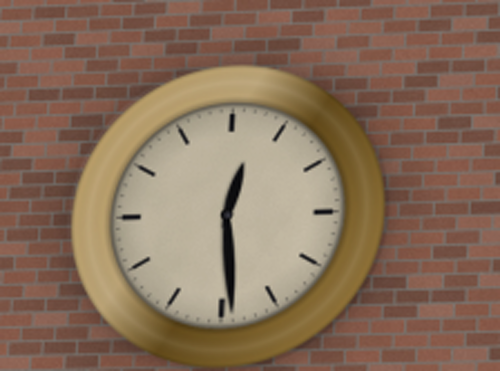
12 h 29 min
